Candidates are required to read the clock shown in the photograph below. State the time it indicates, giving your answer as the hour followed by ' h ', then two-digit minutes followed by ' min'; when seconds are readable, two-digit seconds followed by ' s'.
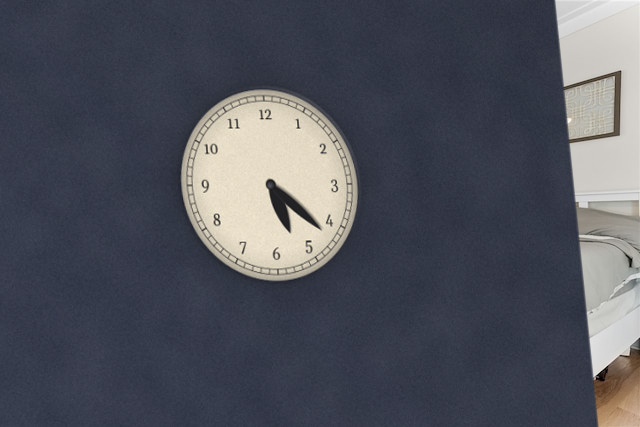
5 h 22 min
